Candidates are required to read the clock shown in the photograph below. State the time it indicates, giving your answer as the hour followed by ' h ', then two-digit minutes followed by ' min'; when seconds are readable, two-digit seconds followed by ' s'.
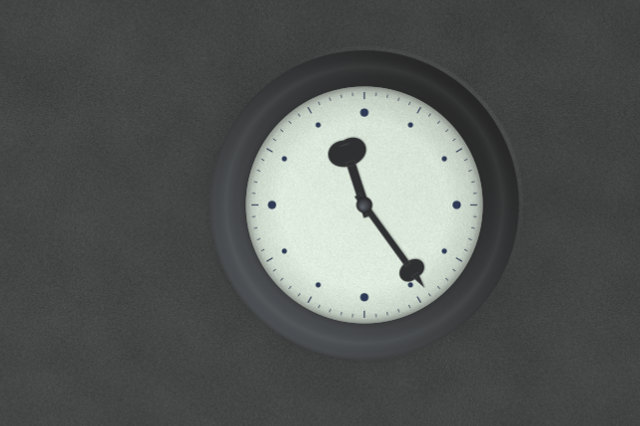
11 h 24 min
